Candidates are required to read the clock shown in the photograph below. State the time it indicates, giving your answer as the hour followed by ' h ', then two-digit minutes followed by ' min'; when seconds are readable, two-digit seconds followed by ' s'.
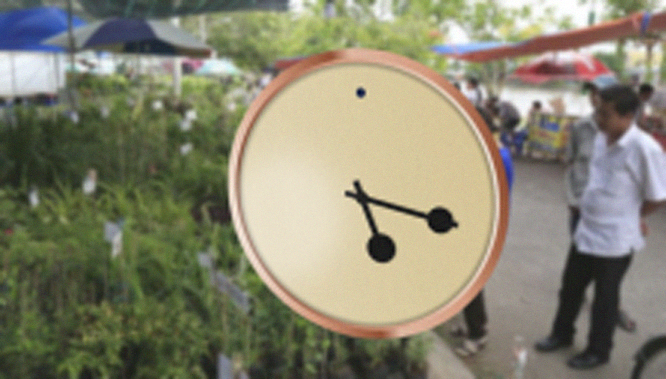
5 h 17 min
